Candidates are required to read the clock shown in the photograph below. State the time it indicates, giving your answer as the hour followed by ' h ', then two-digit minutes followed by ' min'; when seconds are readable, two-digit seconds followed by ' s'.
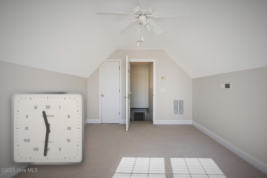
11 h 31 min
